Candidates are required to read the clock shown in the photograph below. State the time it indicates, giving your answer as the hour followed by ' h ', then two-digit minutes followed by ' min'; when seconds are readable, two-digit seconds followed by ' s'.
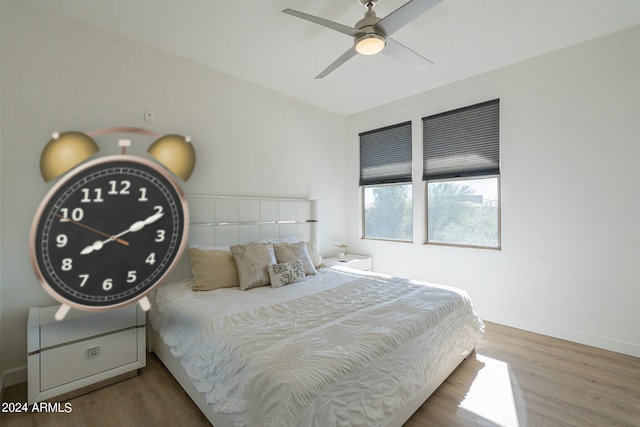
8 h 10 min 49 s
